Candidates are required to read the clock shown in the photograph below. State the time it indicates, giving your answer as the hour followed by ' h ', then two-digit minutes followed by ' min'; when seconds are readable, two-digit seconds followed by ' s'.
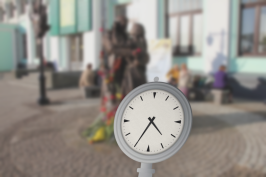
4 h 35 min
